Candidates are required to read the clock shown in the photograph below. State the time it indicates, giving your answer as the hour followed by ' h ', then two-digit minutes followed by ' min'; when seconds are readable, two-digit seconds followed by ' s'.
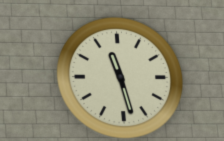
11 h 28 min
